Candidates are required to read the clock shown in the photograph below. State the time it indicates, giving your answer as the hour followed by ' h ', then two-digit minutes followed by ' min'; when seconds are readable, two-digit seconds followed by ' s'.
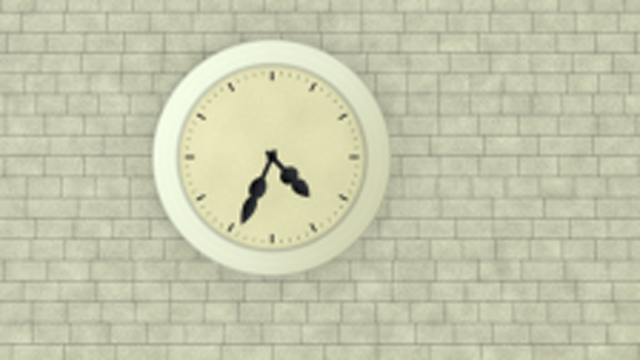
4 h 34 min
